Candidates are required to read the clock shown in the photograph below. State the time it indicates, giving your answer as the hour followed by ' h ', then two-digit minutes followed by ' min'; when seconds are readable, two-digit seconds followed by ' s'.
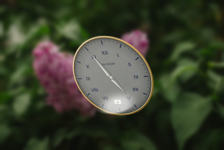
4 h 55 min
